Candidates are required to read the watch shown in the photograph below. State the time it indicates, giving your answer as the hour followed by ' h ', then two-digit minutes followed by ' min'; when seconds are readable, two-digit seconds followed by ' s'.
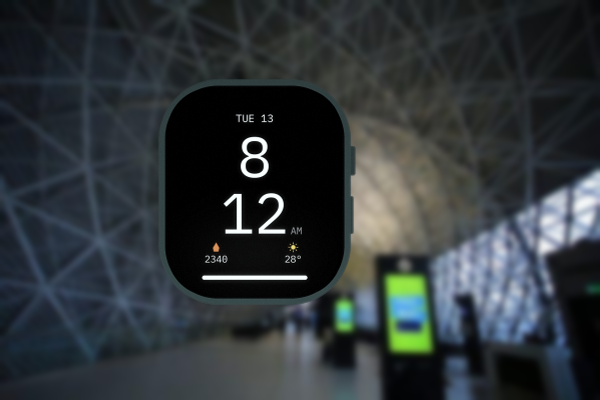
8 h 12 min
